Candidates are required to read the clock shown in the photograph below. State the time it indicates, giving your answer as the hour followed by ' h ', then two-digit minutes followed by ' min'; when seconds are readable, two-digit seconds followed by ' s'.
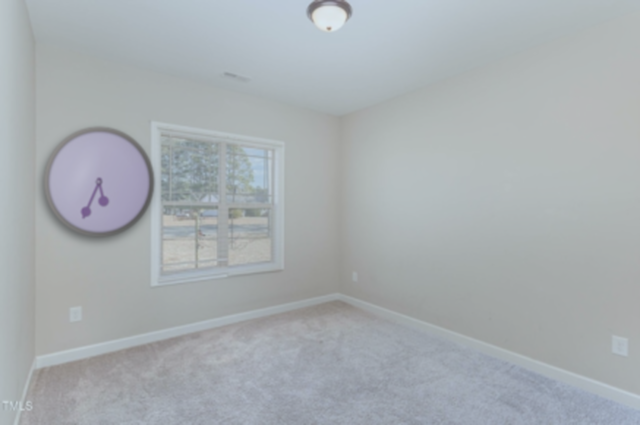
5 h 34 min
